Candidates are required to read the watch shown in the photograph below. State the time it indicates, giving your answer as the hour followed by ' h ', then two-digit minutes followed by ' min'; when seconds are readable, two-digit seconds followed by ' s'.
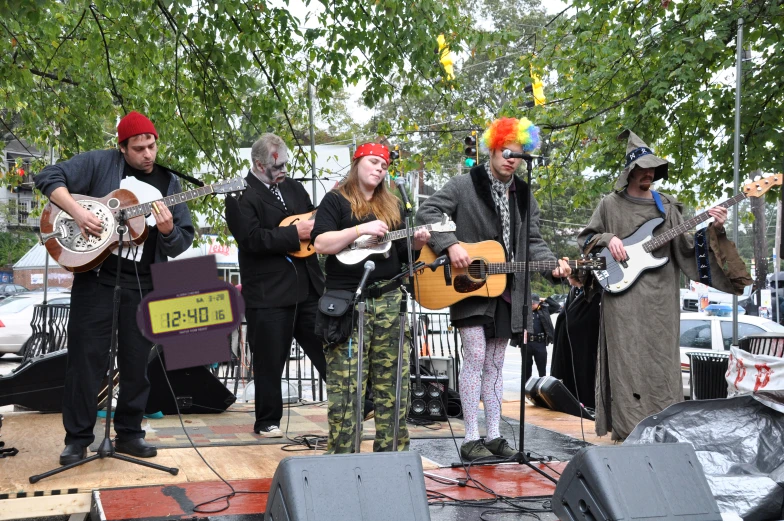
12 h 40 min 16 s
